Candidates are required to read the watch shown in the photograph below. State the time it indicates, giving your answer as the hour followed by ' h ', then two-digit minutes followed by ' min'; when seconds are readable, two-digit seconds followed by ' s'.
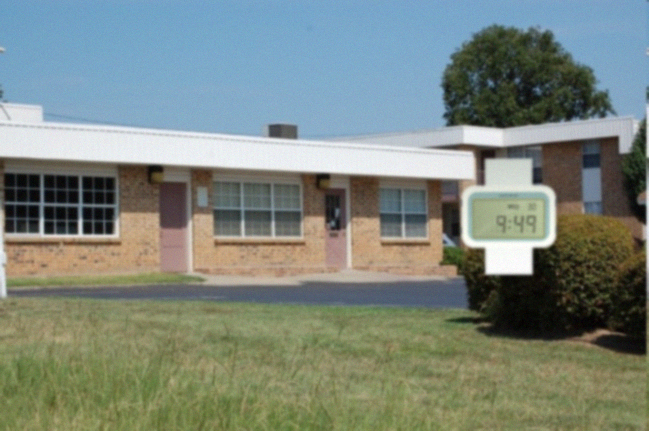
9 h 49 min
